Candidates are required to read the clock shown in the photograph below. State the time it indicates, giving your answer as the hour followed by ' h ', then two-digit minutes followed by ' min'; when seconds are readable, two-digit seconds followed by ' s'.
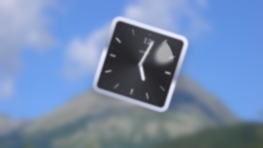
5 h 02 min
